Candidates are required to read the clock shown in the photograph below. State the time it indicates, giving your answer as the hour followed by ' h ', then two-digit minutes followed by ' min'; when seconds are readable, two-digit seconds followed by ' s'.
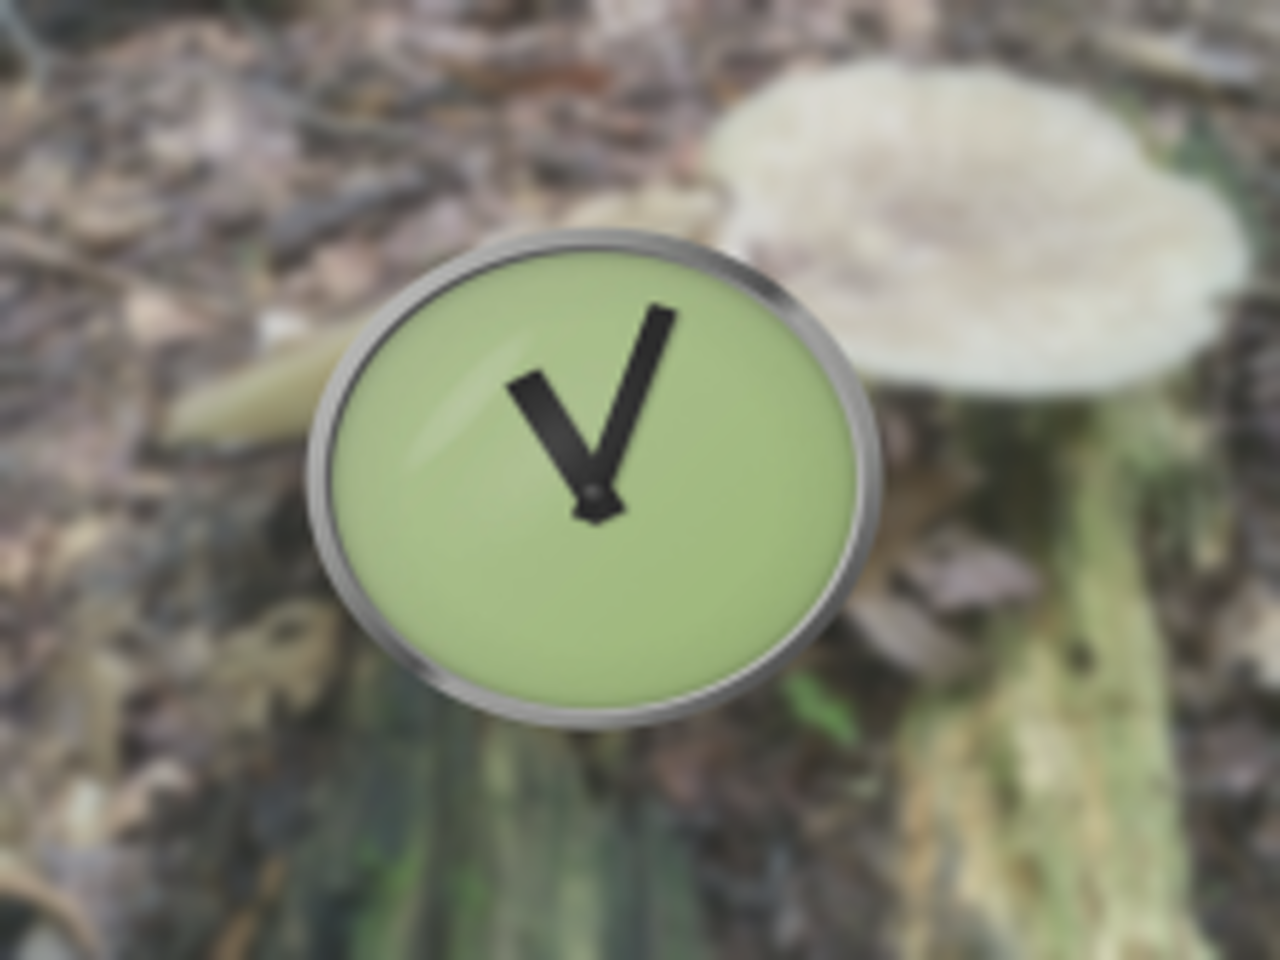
11 h 03 min
